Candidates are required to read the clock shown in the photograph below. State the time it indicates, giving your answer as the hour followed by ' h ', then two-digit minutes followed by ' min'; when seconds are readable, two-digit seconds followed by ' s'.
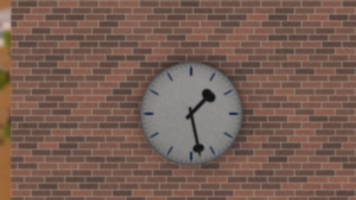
1 h 28 min
